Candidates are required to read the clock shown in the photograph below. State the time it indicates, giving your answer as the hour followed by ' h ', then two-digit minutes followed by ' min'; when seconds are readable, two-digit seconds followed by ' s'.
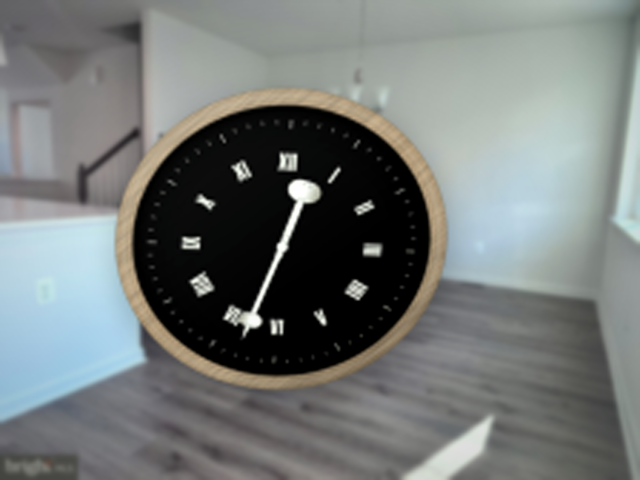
12 h 33 min
